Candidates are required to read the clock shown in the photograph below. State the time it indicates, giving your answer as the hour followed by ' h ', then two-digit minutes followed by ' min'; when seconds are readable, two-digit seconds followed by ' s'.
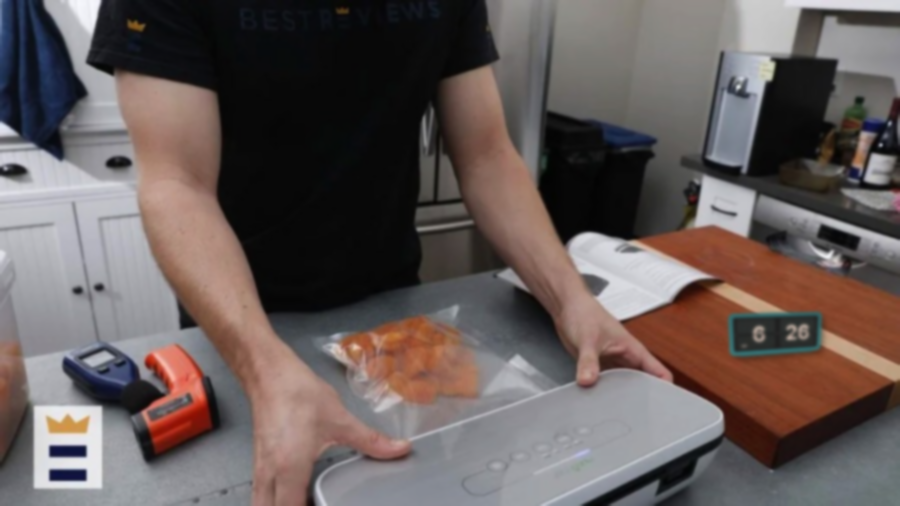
6 h 26 min
